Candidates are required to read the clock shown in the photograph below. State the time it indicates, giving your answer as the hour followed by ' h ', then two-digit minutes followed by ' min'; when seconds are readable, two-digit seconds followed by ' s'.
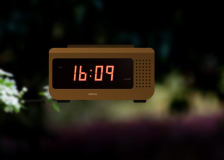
16 h 09 min
